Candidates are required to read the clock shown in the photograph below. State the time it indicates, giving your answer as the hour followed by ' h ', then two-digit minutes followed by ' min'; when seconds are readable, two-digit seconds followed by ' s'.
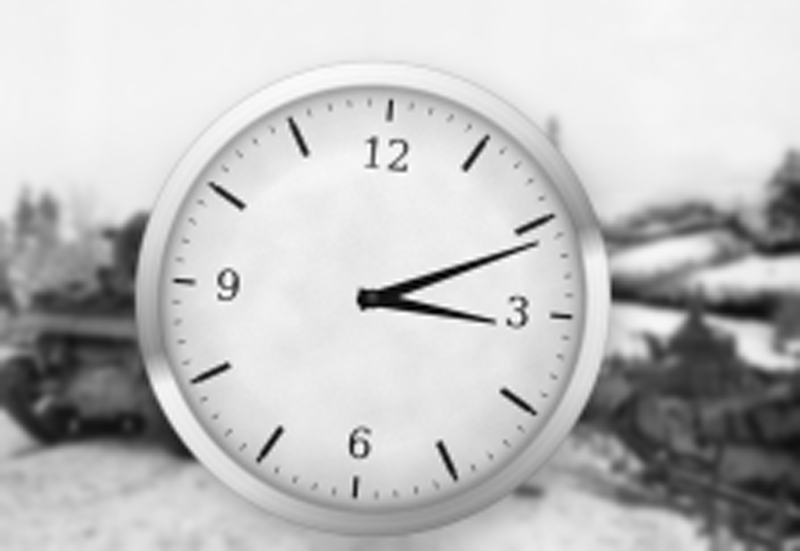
3 h 11 min
